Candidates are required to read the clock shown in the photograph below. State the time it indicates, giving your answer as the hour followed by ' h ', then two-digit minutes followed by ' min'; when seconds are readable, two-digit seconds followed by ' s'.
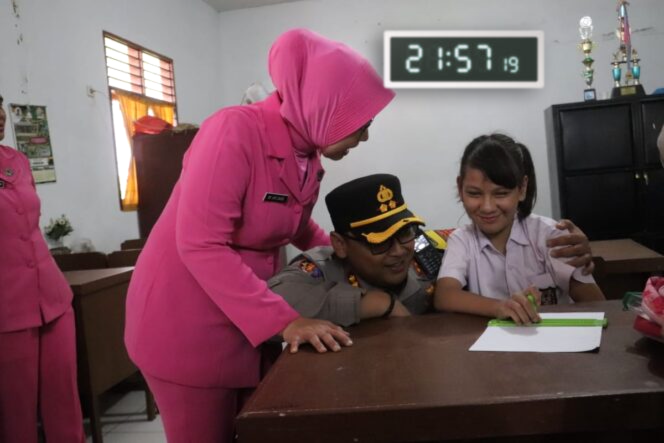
21 h 57 min 19 s
